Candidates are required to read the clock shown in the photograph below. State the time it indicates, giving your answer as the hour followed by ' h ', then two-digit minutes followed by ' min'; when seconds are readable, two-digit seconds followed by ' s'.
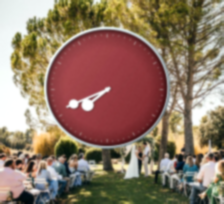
7 h 41 min
